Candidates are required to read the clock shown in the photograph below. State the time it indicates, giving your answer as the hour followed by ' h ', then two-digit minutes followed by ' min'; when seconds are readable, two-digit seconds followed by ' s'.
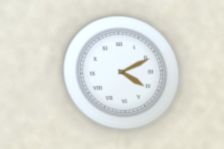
4 h 11 min
